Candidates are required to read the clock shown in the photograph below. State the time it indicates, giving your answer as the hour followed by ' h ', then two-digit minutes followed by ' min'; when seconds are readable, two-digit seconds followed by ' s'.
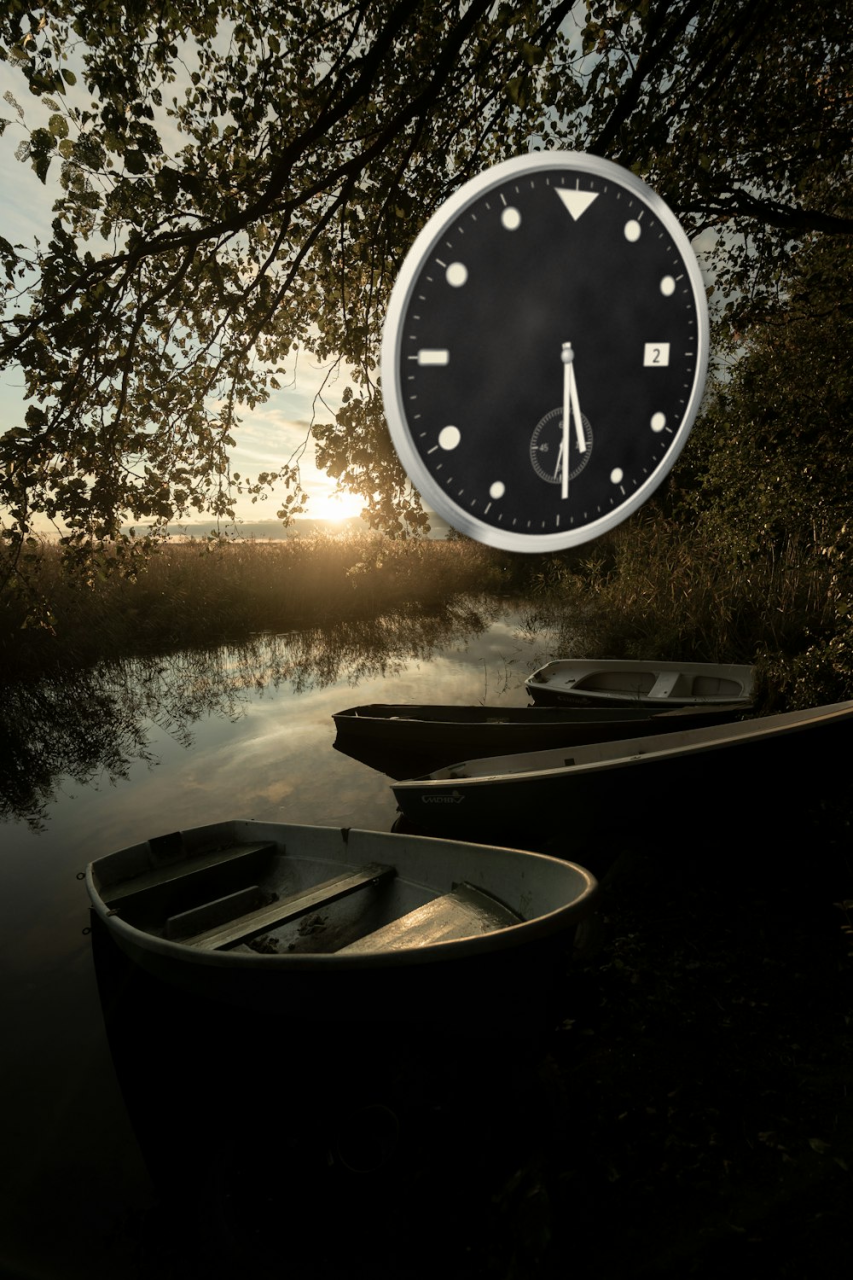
5 h 29 min 32 s
